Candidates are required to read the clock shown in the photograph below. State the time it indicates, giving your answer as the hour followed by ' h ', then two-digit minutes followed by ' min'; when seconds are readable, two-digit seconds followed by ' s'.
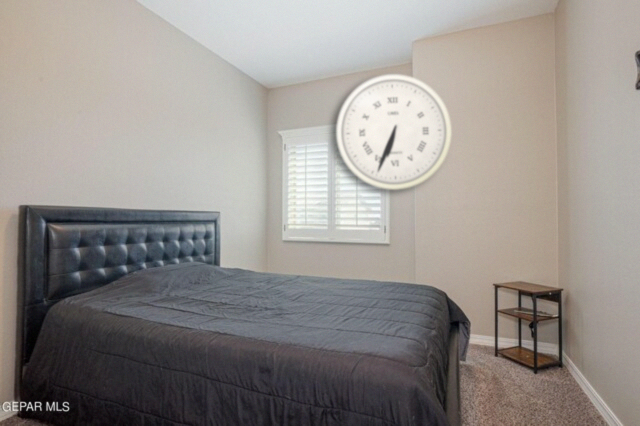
6 h 34 min
